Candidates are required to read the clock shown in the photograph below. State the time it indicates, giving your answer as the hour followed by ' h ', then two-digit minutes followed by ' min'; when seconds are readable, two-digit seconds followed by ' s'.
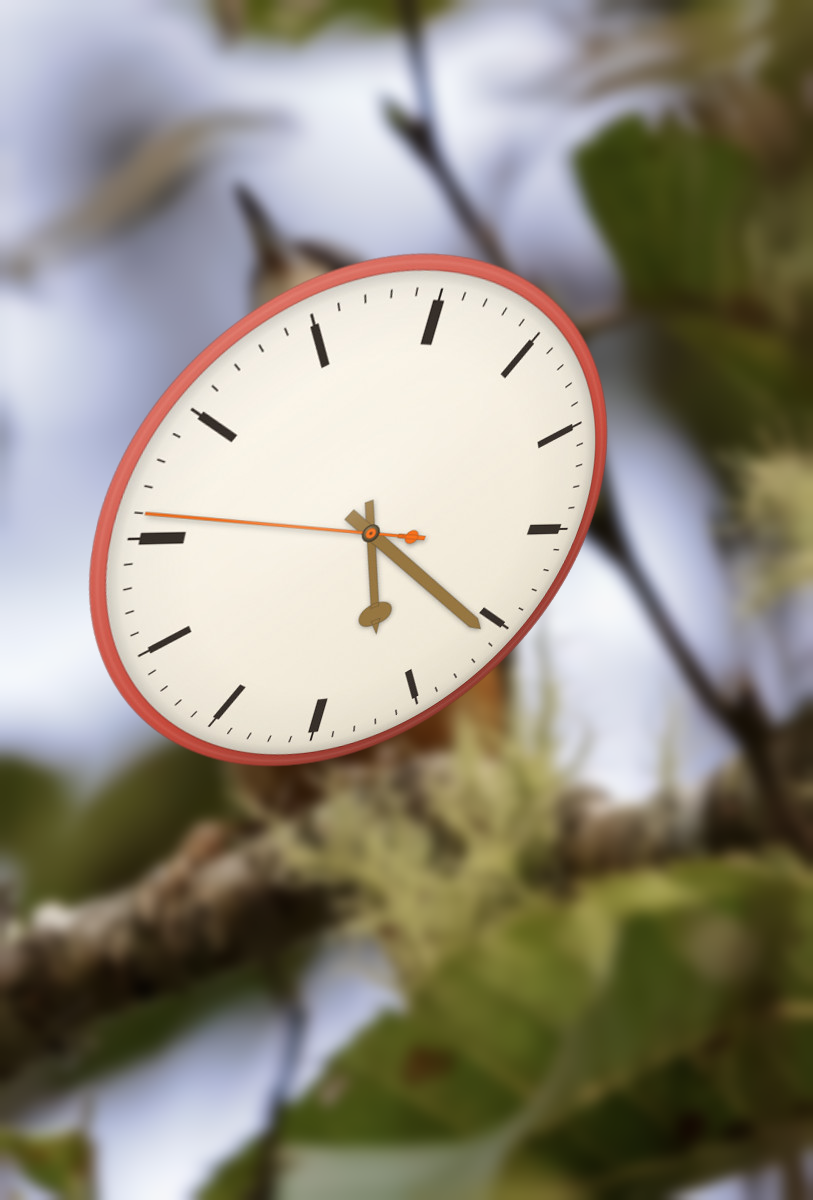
5 h 20 min 46 s
